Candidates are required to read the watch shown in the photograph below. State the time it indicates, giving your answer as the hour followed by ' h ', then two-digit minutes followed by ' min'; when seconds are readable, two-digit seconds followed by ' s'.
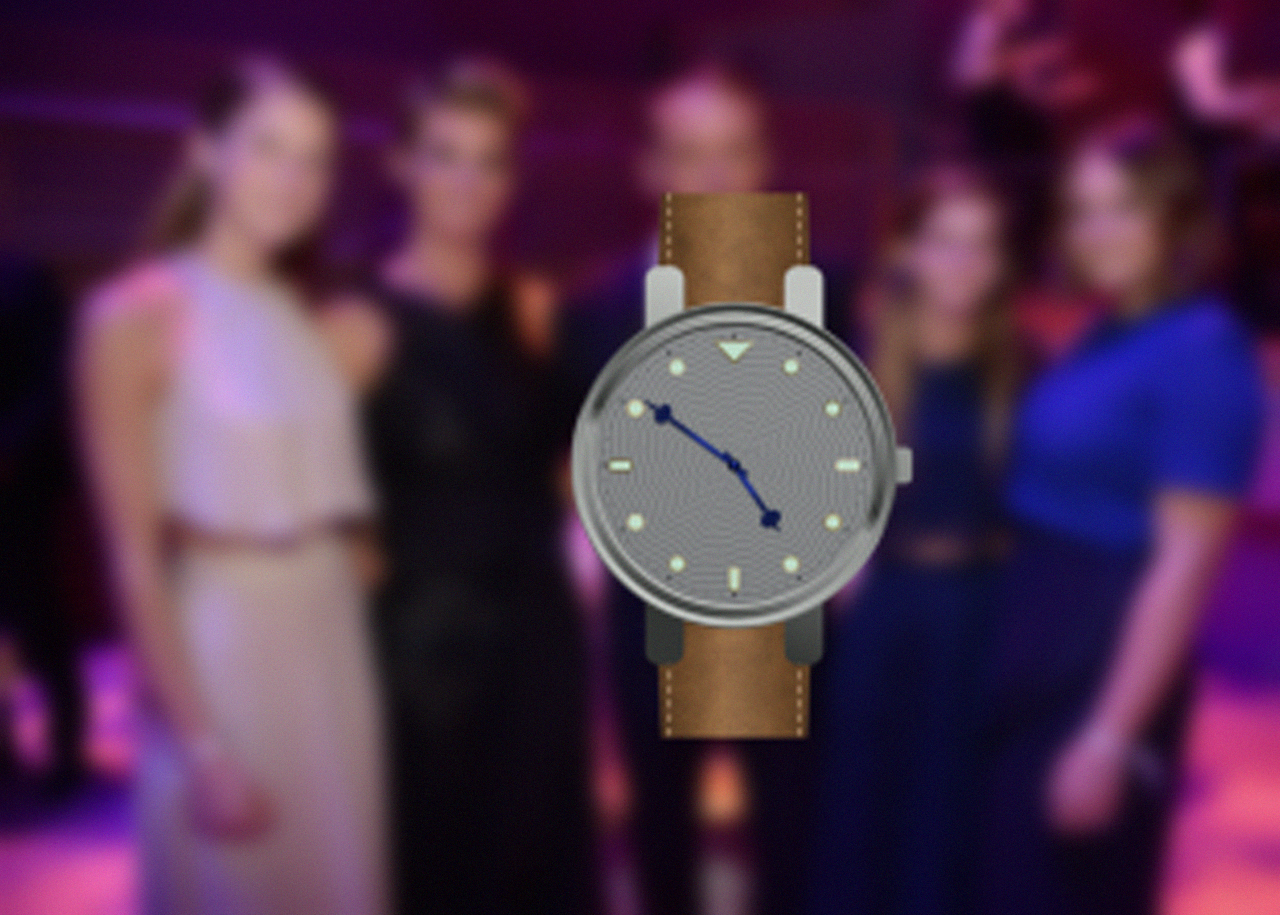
4 h 51 min
